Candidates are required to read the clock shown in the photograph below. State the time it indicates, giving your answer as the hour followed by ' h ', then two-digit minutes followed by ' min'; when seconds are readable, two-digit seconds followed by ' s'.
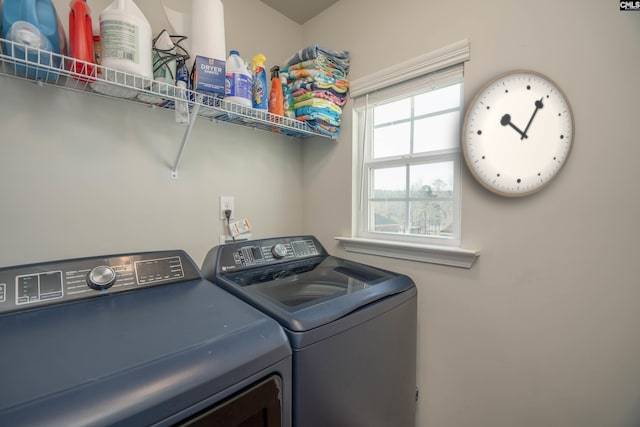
10 h 04 min
